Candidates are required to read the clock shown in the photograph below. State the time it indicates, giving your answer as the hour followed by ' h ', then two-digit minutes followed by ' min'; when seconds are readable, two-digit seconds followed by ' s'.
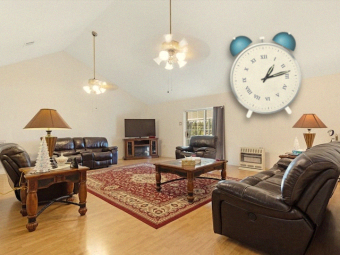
1 h 13 min
